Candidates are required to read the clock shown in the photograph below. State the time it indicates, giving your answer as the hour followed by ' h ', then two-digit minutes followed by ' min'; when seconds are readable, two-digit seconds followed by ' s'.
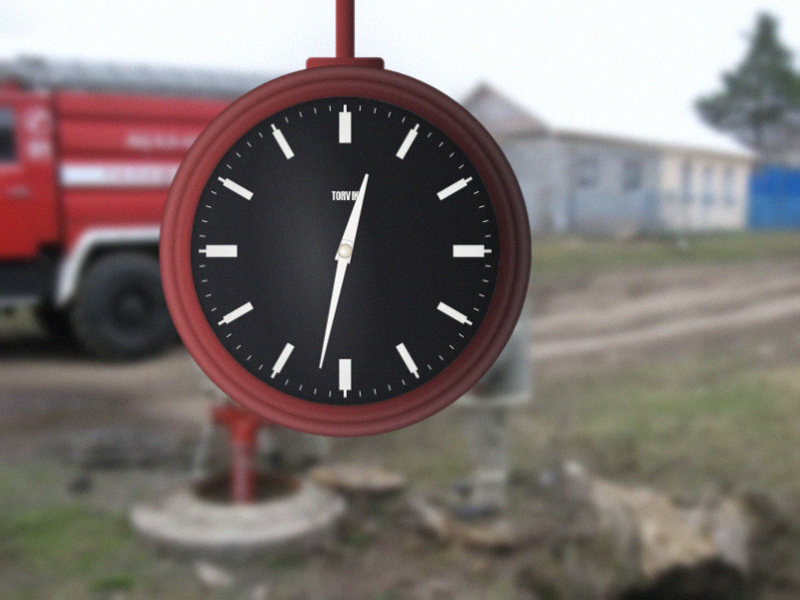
12 h 32 min
